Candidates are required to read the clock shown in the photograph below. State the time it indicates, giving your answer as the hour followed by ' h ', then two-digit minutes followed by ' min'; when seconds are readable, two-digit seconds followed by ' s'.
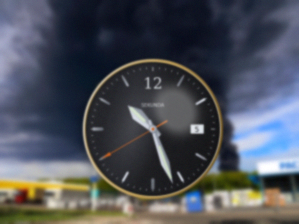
10 h 26 min 40 s
